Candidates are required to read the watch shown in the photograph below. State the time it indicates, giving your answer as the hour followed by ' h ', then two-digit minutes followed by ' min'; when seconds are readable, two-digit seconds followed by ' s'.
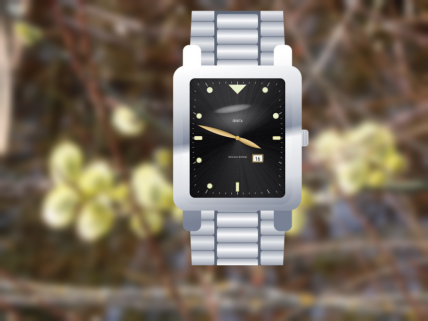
3 h 48 min
